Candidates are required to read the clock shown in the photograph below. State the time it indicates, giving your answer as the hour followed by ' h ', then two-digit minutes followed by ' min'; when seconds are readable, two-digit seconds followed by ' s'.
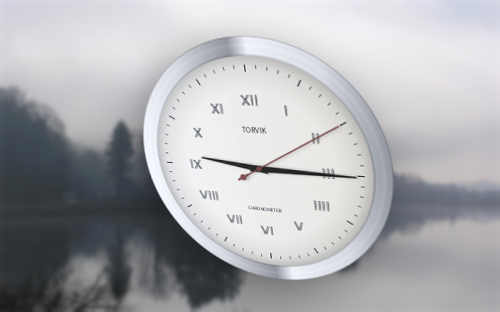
9 h 15 min 10 s
